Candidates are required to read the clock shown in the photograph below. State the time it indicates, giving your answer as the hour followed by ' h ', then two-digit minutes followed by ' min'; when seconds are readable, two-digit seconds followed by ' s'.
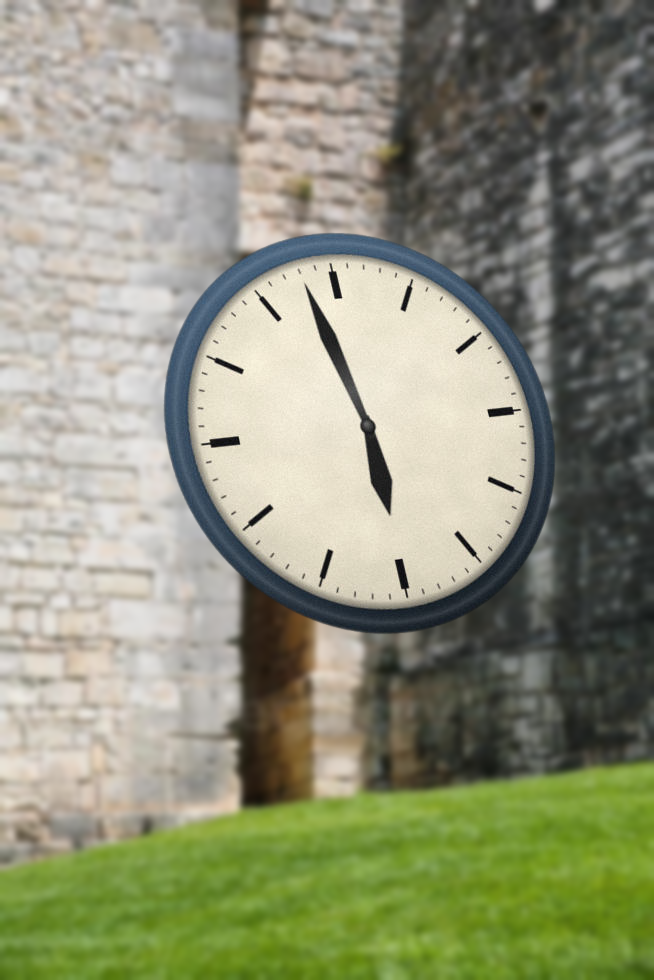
5 h 58 min
